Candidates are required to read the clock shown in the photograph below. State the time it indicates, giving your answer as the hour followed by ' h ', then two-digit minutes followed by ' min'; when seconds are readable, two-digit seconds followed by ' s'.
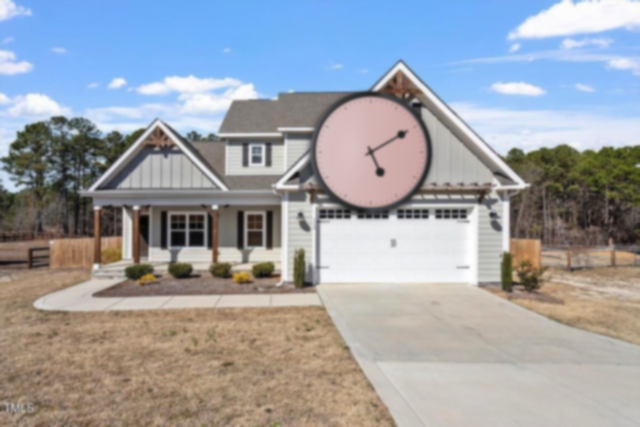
5 h 10 min
